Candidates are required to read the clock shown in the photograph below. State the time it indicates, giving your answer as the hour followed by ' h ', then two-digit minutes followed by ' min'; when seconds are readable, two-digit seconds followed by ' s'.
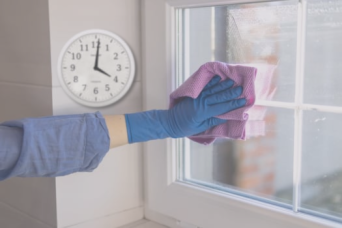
4 h 01 min
